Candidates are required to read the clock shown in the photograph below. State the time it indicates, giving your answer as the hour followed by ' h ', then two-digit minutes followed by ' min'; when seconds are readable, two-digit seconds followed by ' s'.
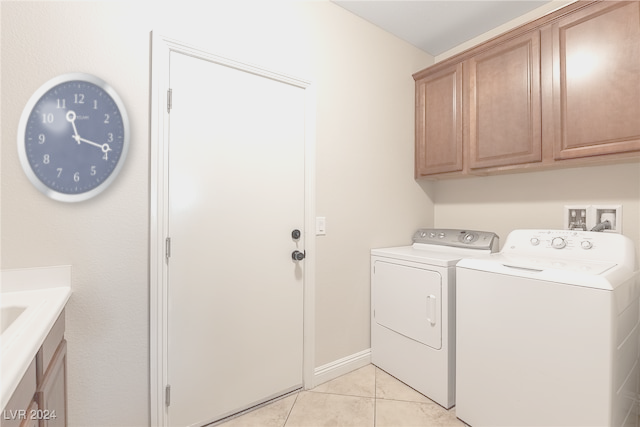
11 h 18 min
